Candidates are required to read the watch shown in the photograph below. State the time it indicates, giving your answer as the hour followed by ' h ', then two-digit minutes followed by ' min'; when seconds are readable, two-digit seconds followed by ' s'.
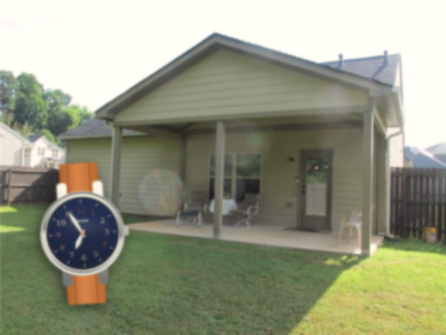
6 h 55 min
